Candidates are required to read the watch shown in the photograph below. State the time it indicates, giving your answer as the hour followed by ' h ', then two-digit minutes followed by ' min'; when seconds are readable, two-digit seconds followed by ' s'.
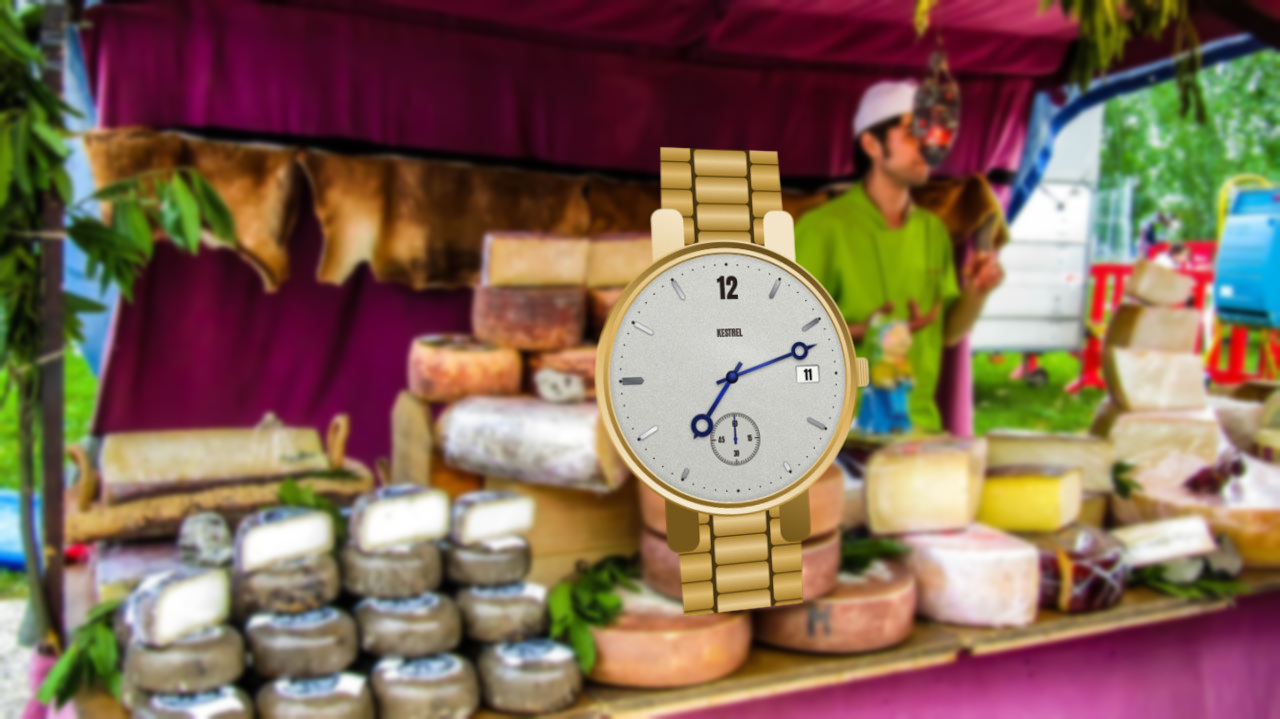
7 h 12 min
